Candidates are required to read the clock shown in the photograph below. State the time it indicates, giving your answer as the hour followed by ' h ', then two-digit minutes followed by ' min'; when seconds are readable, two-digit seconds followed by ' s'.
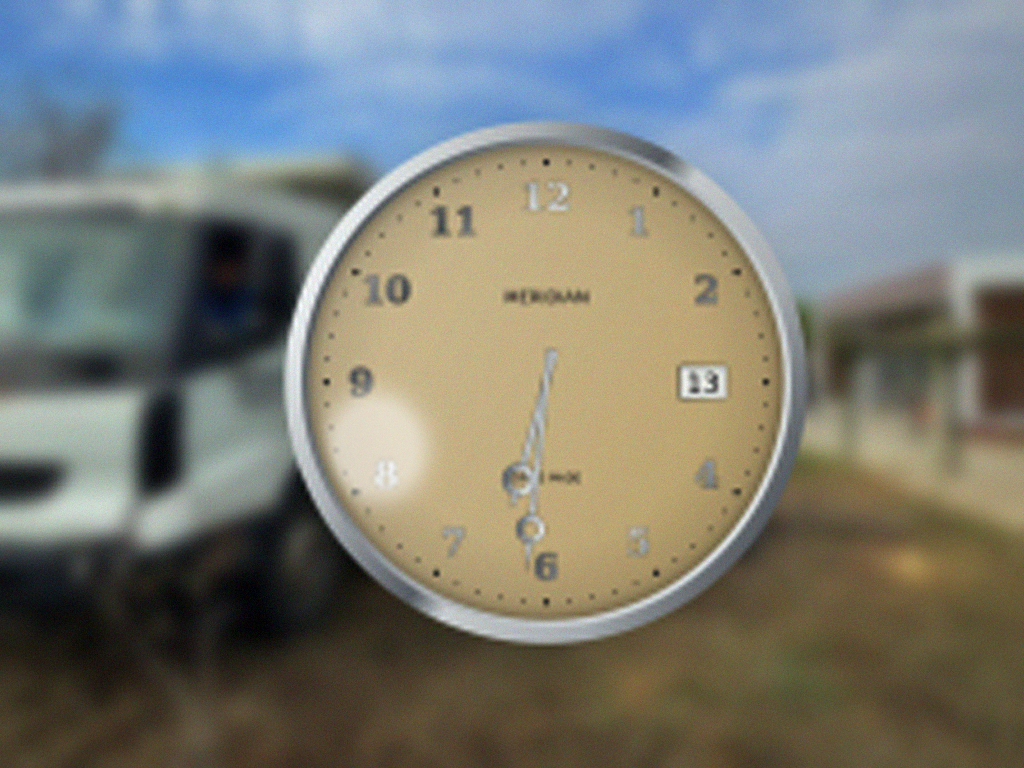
6 h 31 min
